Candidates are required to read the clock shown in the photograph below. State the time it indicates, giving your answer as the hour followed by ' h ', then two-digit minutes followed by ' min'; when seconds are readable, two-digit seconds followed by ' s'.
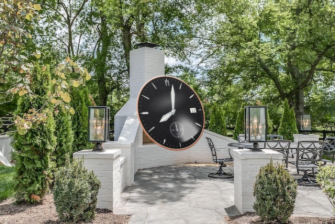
8 h 02 min
